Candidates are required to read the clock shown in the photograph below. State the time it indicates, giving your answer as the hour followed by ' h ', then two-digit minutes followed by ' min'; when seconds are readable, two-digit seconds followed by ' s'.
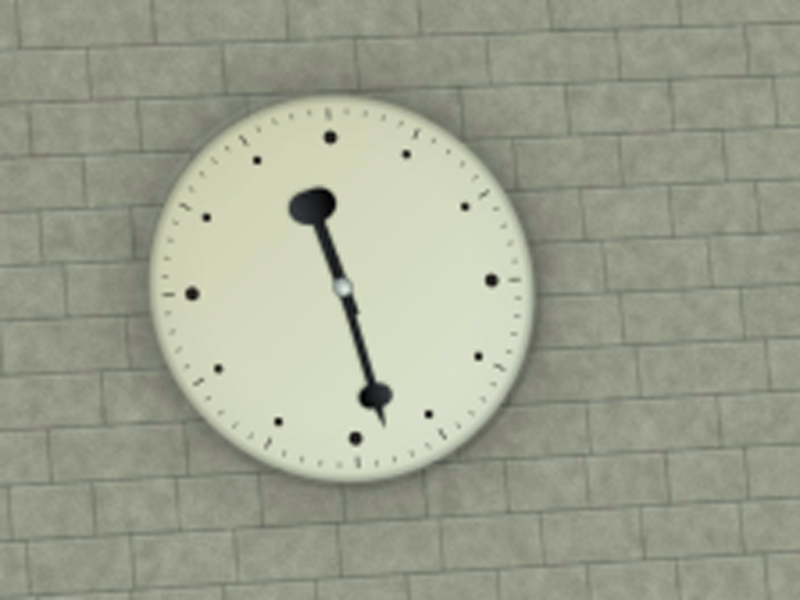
11 h 28 min
